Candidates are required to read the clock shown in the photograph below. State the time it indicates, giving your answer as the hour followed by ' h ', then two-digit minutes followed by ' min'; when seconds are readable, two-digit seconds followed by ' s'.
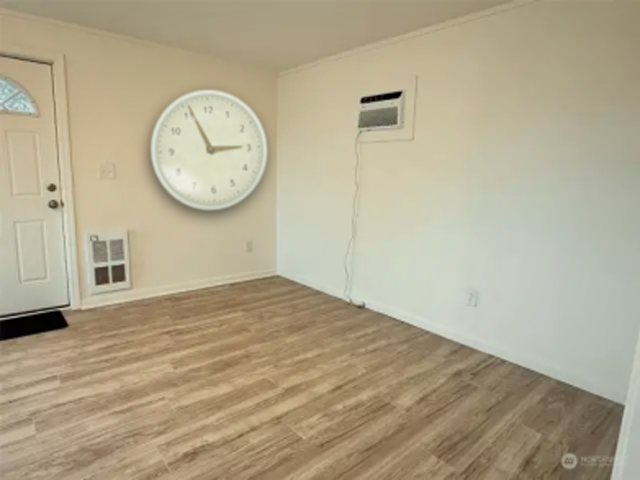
2 h 56 min
